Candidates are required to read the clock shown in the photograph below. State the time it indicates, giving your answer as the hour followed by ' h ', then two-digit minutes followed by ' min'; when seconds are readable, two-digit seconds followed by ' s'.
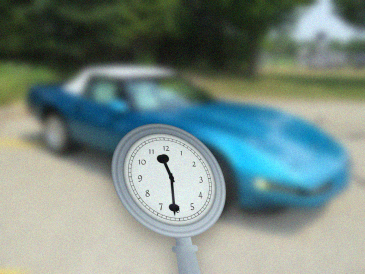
11 h 31 min
